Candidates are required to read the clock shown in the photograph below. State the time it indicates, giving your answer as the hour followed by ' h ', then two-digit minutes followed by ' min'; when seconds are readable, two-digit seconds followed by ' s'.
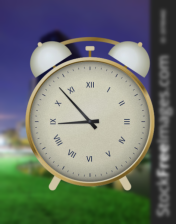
8 h 53 min
